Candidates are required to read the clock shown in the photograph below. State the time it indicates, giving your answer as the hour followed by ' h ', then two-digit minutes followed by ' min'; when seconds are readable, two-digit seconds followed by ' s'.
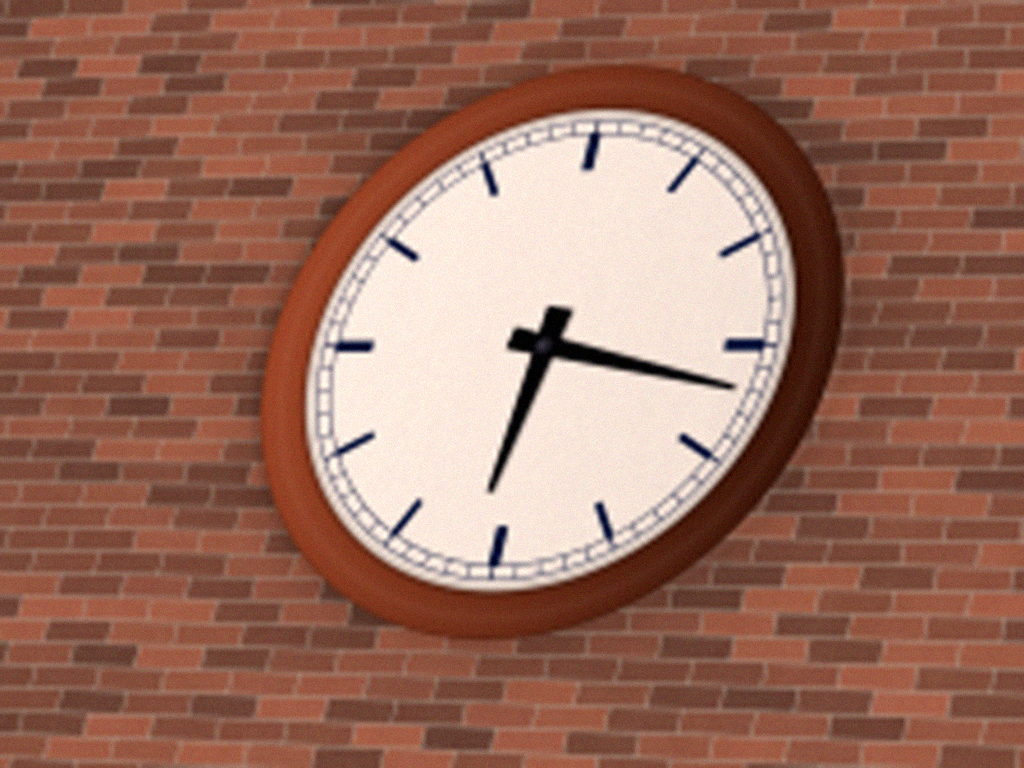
6 h 17 min
